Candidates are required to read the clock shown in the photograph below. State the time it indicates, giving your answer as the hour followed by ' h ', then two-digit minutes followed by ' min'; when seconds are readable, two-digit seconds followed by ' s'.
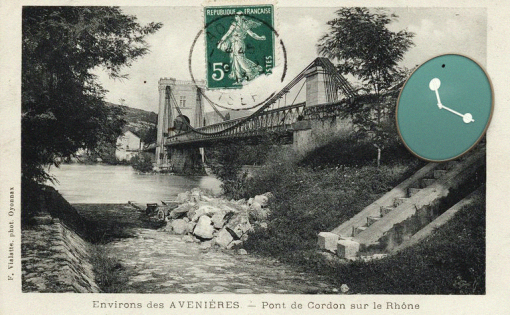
11 h 19 min
